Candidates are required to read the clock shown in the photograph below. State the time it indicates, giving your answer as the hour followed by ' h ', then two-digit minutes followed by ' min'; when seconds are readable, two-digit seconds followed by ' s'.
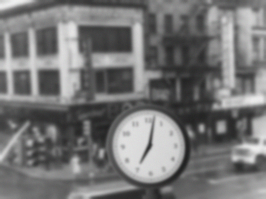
7 h 02 min
